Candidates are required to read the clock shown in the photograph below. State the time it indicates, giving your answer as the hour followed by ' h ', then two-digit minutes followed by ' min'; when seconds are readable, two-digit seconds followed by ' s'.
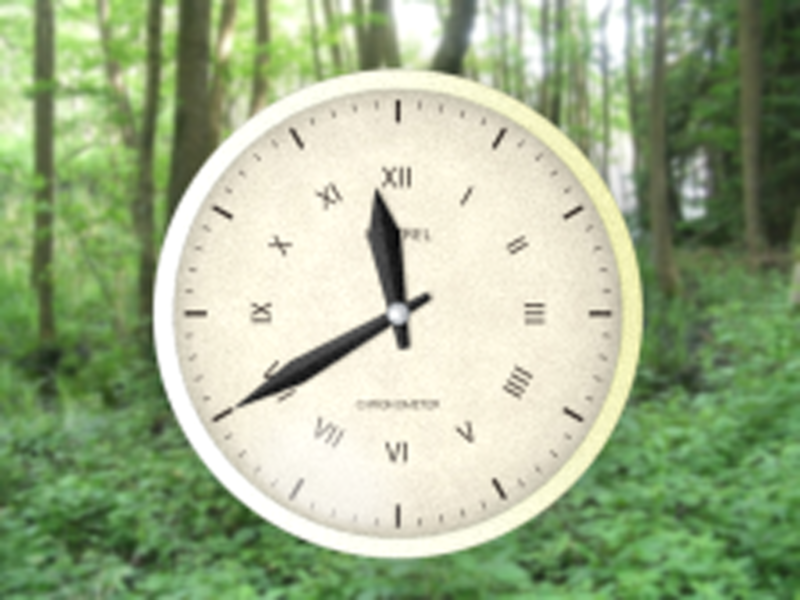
11 h 40 min
